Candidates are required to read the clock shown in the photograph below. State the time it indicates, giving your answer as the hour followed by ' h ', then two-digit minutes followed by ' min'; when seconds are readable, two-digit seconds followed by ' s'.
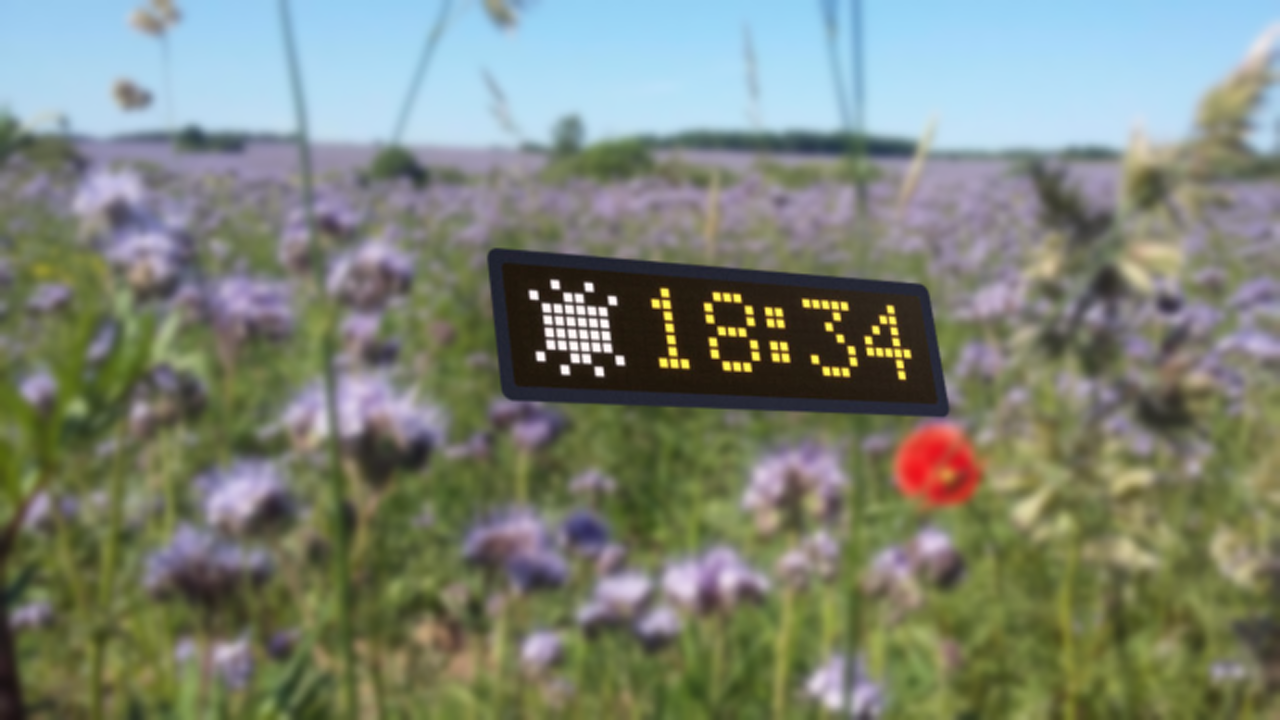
18 h 34 min
